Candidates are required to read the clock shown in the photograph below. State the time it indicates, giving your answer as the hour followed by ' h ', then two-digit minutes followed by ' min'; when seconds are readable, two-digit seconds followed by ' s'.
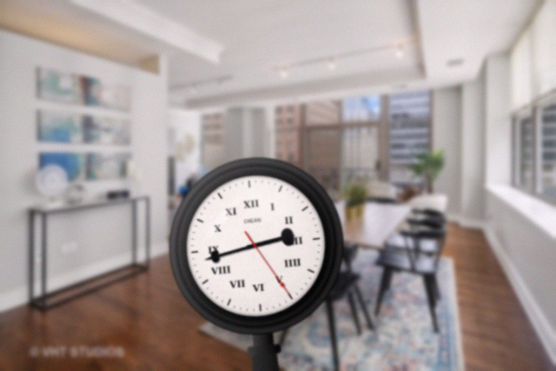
2 h 43 min 25 s
